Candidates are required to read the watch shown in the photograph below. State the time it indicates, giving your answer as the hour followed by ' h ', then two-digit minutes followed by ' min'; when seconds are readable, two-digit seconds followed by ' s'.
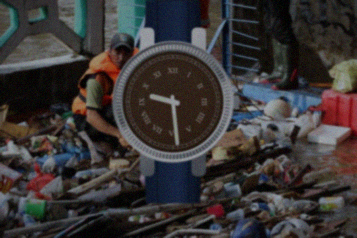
9 h 29 min
